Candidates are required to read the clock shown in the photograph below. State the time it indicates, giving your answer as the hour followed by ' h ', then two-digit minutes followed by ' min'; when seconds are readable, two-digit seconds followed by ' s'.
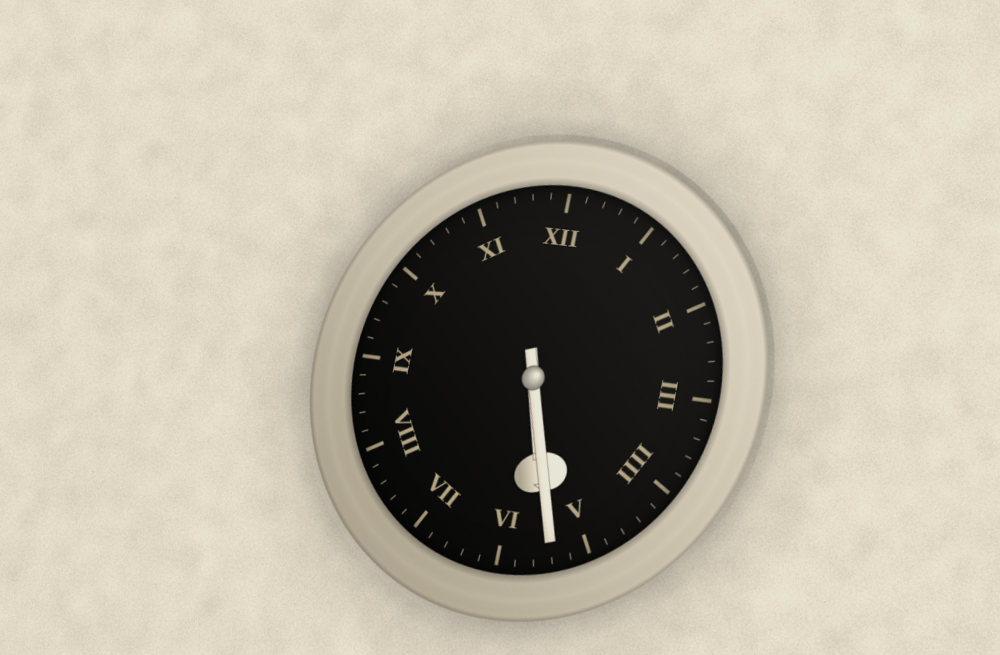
5 h 27 min
